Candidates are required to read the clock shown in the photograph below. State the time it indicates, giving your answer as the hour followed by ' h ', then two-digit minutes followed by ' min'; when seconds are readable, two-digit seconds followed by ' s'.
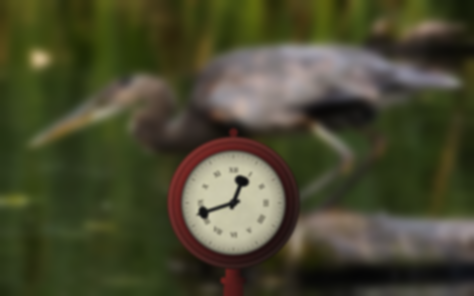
12 h 42 min
